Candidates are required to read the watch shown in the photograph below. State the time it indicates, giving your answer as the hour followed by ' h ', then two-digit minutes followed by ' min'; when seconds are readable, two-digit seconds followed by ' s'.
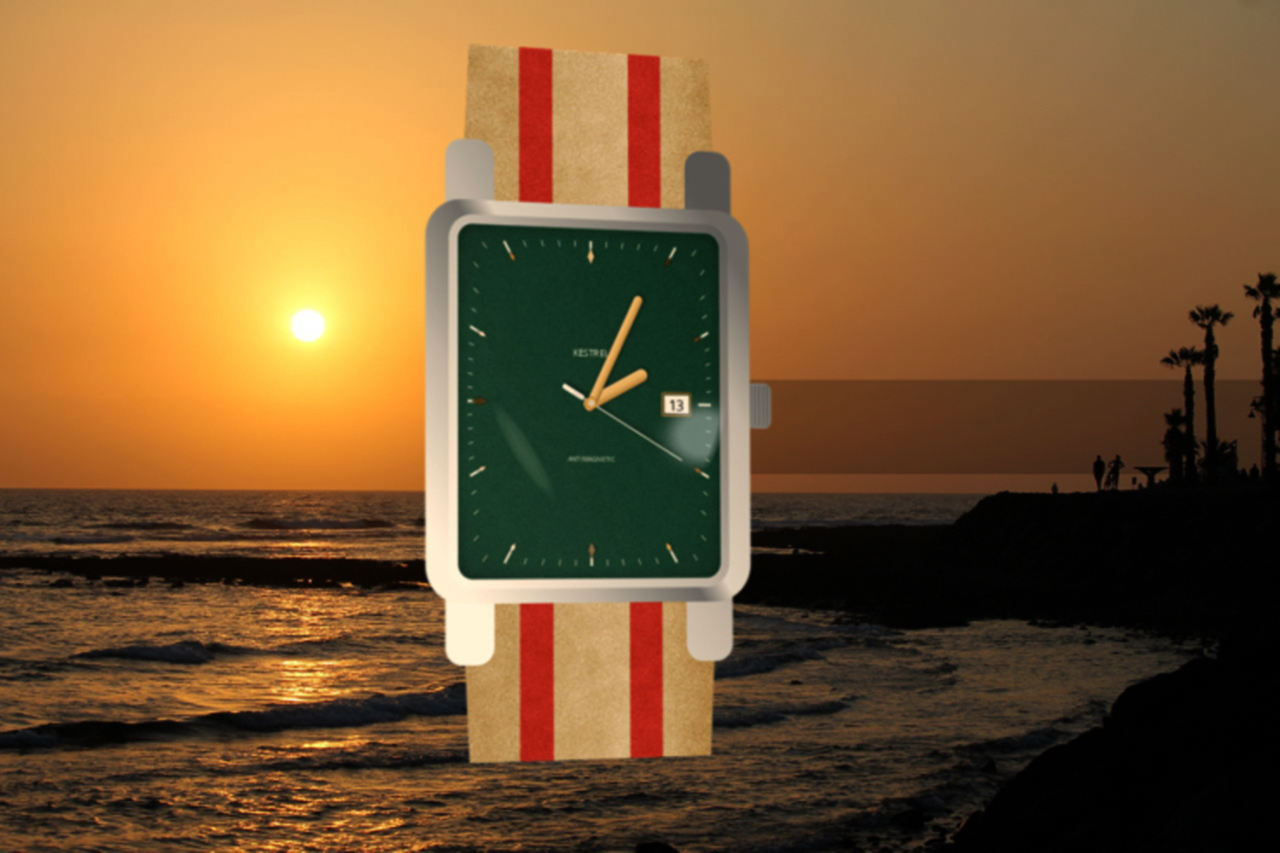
2 h 04 min 20 s
